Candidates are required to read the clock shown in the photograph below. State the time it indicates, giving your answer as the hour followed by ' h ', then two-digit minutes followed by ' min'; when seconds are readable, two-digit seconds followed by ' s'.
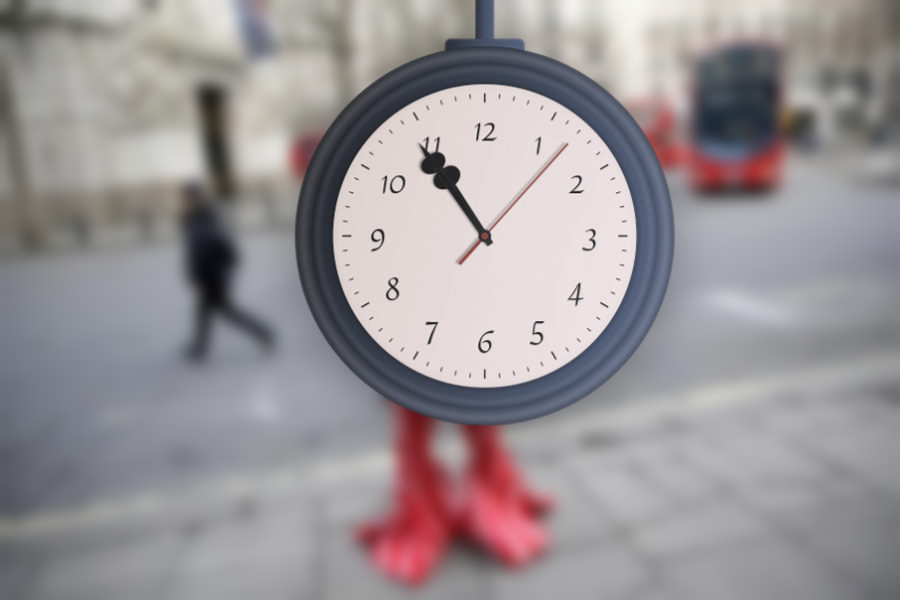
10 h 54 min 07 s
